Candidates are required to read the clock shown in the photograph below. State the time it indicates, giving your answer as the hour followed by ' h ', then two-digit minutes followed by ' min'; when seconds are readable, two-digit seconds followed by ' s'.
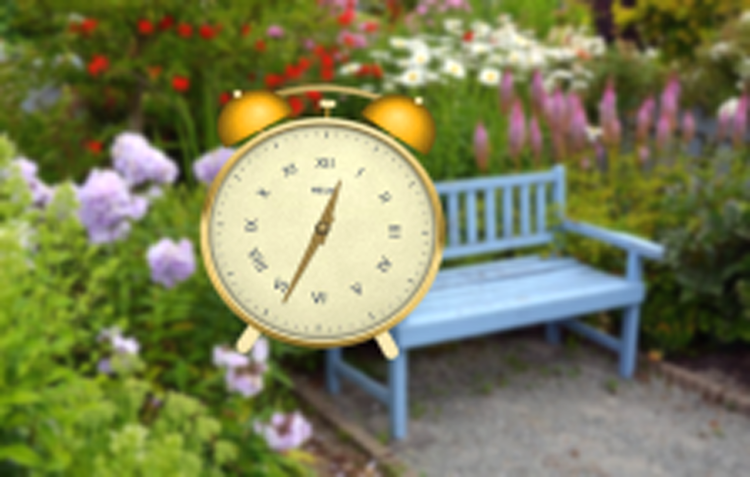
12 h 34 min
